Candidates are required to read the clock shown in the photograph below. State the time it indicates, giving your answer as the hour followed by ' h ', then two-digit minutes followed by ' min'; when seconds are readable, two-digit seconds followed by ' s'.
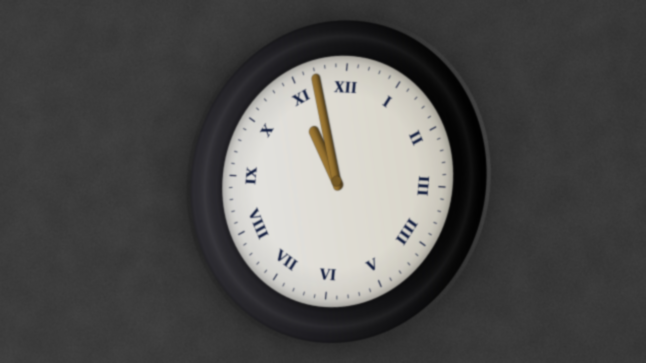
10 h 57 min
